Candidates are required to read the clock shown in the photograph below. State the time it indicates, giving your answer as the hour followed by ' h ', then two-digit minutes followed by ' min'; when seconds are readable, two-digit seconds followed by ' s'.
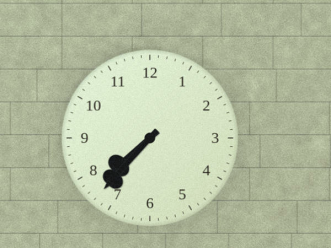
7 h 37 min
